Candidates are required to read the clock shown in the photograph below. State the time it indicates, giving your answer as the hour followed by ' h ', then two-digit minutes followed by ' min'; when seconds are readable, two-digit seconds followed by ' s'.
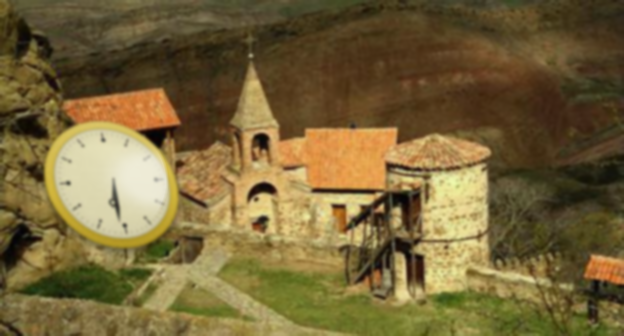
6 h 31 min
